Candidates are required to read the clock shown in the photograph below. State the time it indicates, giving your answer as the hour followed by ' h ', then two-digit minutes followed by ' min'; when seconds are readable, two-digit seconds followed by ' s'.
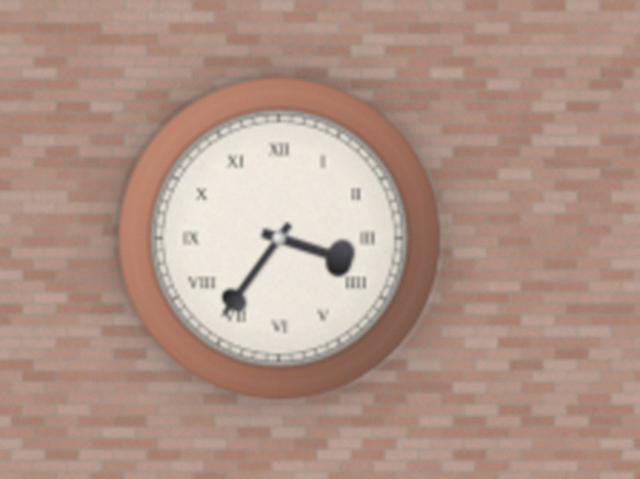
3 h 36 min
